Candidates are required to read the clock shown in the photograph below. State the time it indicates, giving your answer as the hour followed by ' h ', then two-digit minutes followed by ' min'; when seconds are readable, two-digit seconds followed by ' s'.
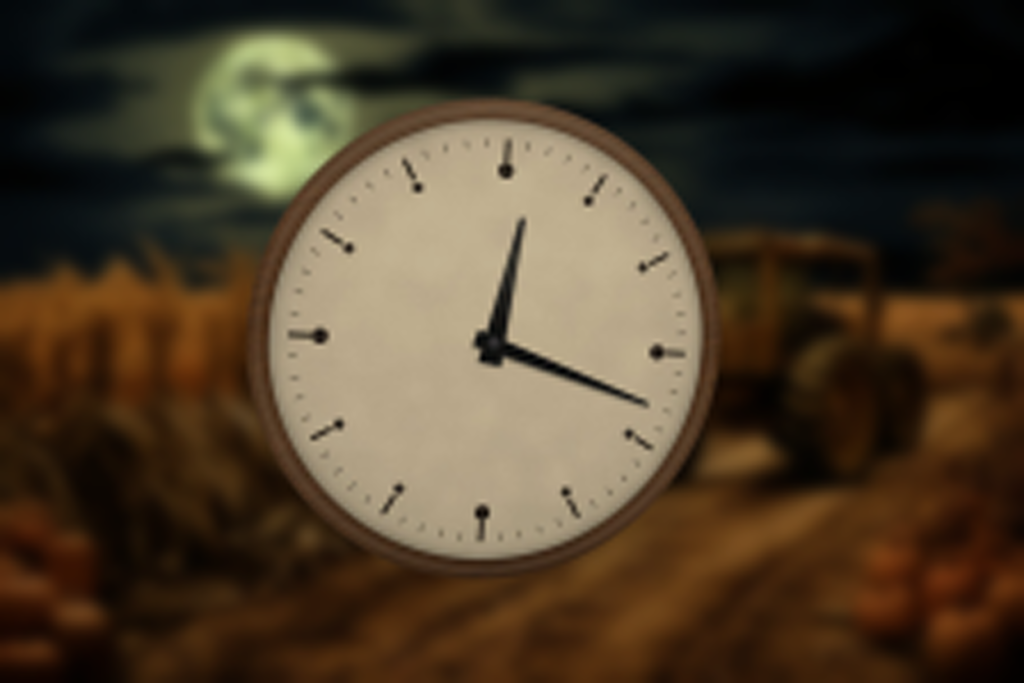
12 h 18 min
